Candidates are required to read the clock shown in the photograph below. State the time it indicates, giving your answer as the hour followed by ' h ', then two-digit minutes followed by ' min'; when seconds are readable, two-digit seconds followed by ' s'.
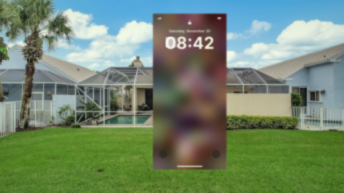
8 h 42 min
